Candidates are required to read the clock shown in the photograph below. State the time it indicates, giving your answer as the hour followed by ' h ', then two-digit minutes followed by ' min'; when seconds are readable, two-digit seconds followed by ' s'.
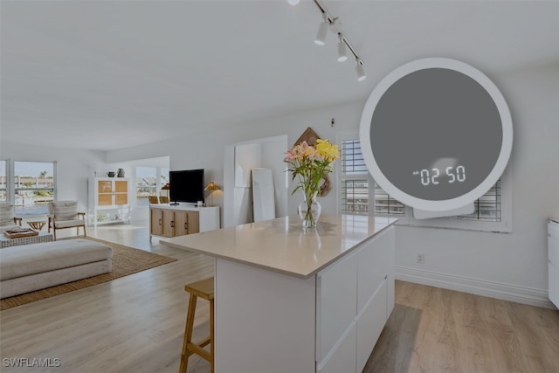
2 h 50 min
